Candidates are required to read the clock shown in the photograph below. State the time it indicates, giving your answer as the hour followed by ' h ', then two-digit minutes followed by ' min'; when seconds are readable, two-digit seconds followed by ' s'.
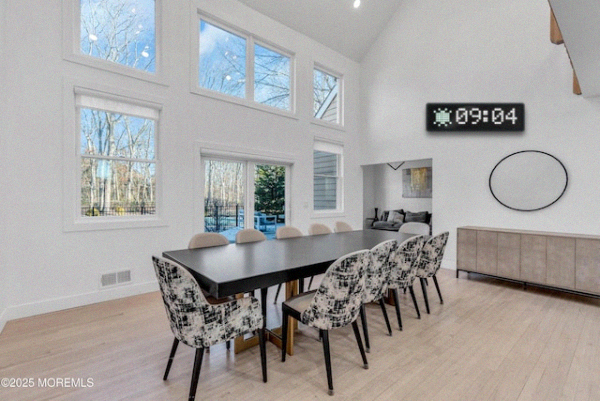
9 h 04 min
